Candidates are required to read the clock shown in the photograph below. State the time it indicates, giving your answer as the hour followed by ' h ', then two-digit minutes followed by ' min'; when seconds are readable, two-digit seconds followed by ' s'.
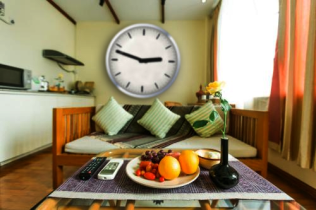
2 h 48 min
